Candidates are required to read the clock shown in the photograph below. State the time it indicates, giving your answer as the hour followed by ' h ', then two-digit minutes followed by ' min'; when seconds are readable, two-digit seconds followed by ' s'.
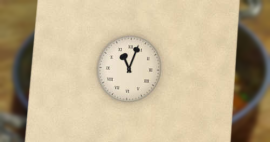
11 h 03 min
